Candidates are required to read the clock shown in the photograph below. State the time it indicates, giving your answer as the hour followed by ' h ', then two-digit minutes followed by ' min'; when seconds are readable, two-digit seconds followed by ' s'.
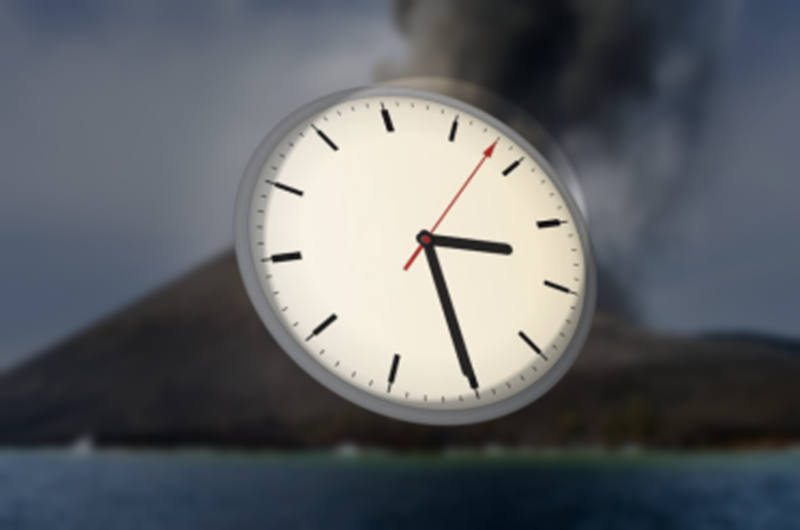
3 h 30 min 08 s
